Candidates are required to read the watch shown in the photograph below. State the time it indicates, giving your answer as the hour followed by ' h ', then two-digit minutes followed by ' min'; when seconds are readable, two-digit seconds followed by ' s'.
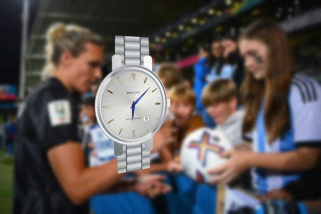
6 h 08 min
